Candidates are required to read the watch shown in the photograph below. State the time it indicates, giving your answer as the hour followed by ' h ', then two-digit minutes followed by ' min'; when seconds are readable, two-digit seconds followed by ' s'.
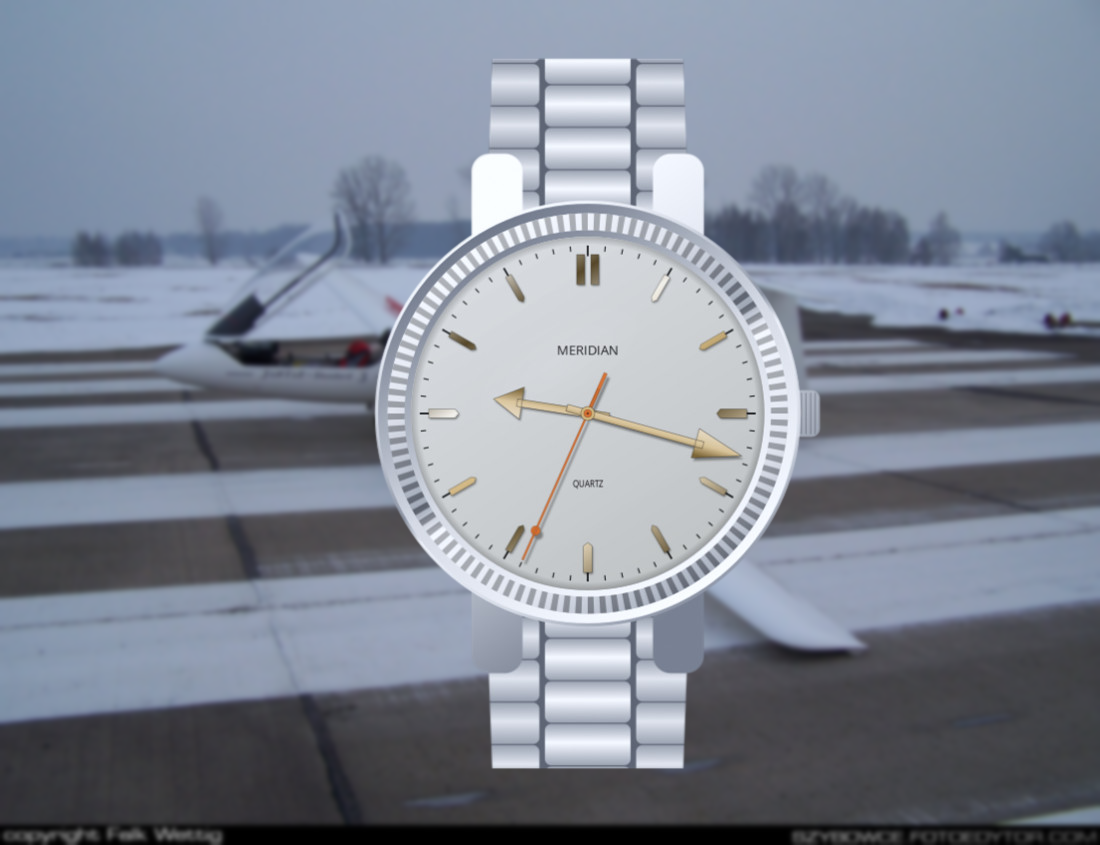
9 h 17 min 34 s
